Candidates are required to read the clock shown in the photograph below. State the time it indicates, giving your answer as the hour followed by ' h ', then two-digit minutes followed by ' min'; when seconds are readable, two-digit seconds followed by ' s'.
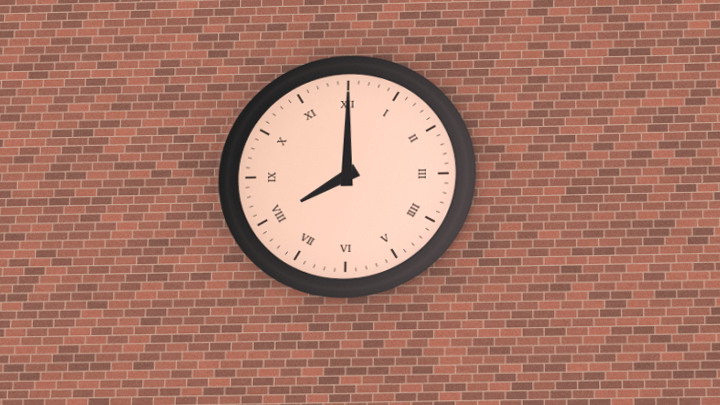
8 h 00 min
